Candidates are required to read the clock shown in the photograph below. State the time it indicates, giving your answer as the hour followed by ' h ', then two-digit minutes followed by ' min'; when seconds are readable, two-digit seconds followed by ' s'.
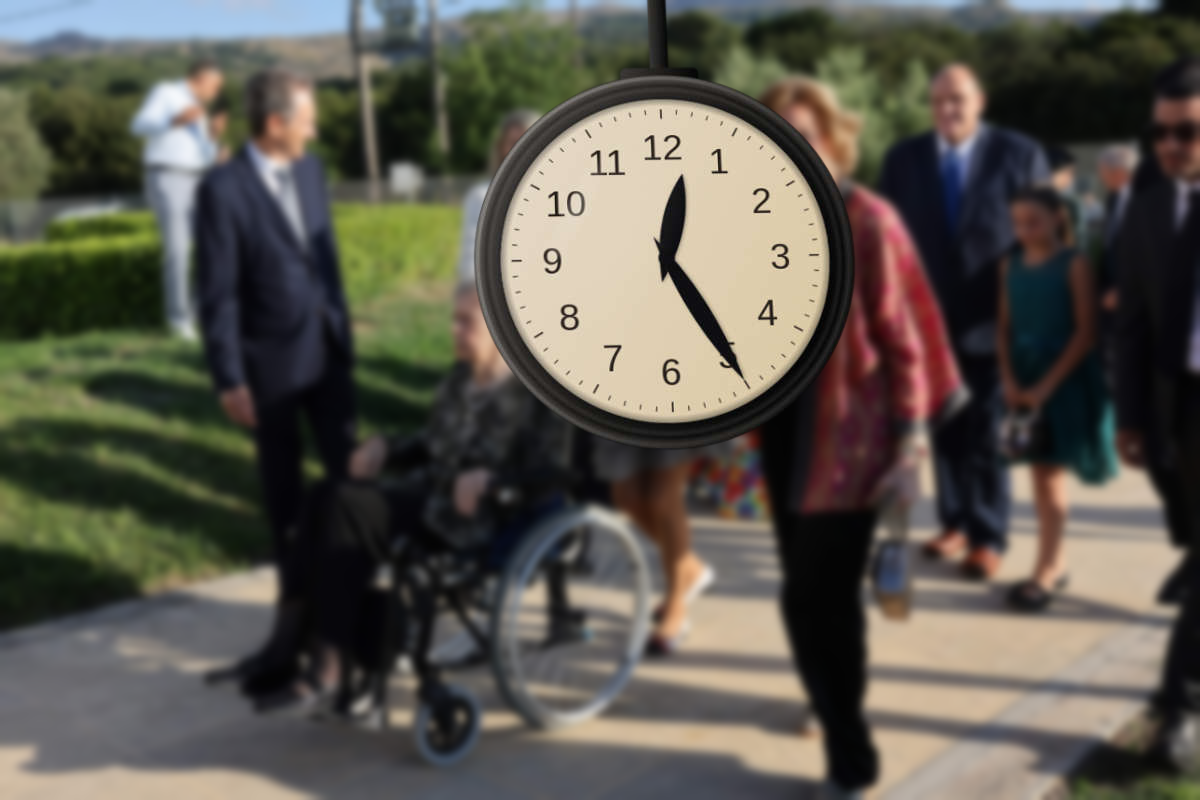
12 h 25 min
